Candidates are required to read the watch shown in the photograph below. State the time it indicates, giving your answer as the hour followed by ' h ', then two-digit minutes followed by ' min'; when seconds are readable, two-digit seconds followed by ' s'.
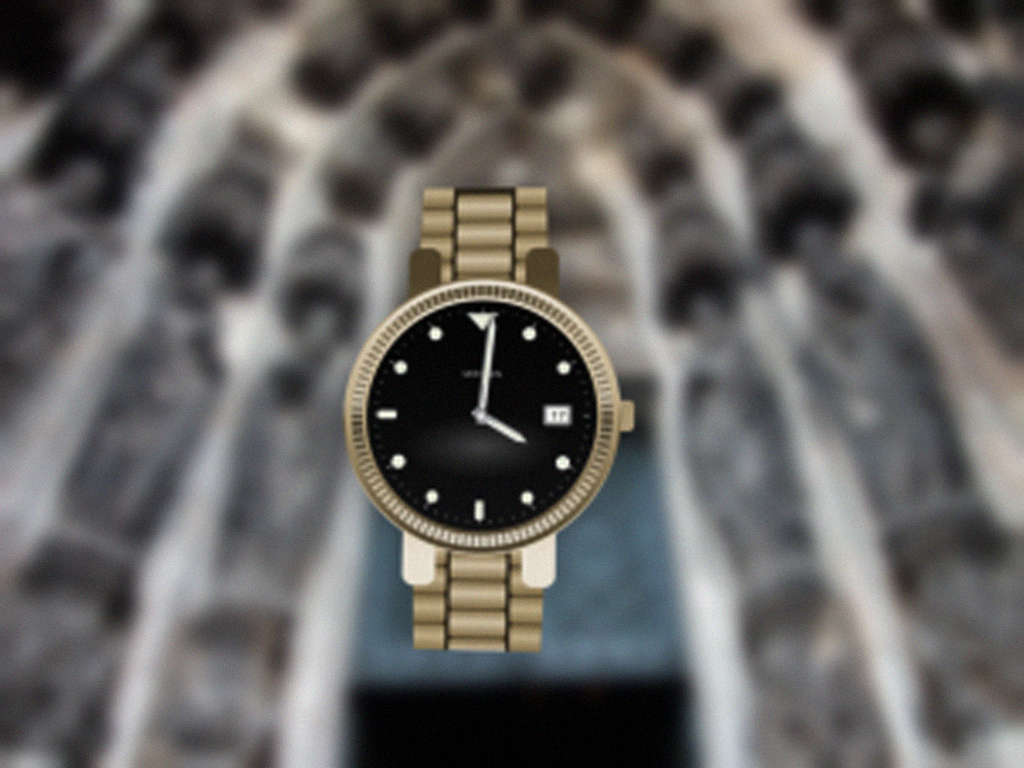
4 h 01 min
